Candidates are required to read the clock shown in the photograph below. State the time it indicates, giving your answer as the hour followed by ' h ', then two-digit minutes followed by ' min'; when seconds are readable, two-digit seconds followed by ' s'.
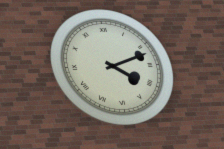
4 h 12 min
